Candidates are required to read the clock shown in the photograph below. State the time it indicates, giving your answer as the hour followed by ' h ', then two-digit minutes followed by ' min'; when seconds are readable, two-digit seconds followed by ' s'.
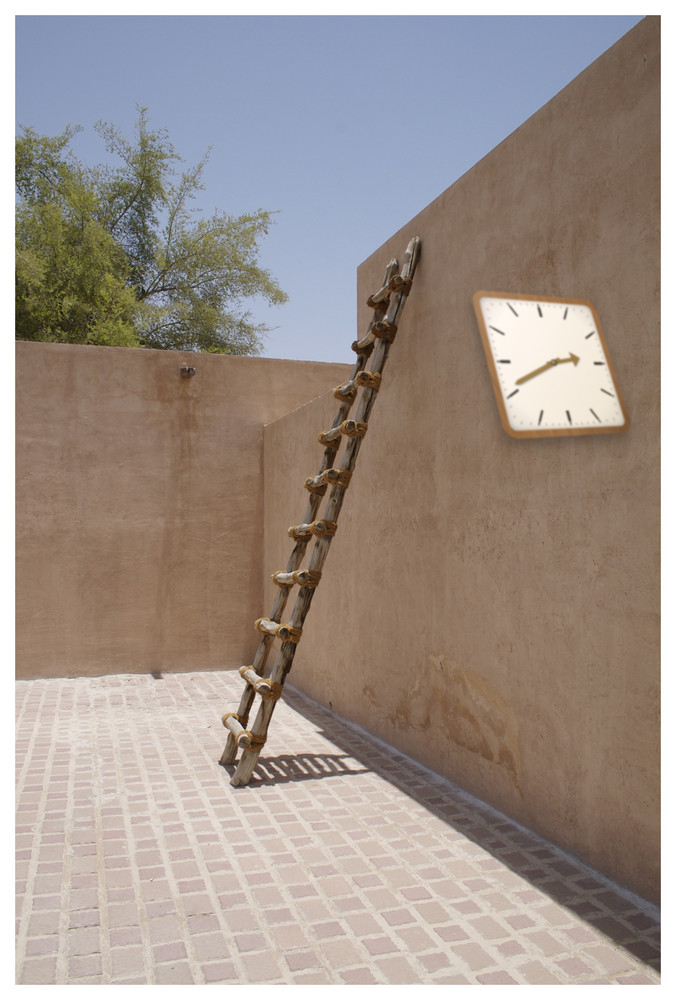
2 h 41 min
